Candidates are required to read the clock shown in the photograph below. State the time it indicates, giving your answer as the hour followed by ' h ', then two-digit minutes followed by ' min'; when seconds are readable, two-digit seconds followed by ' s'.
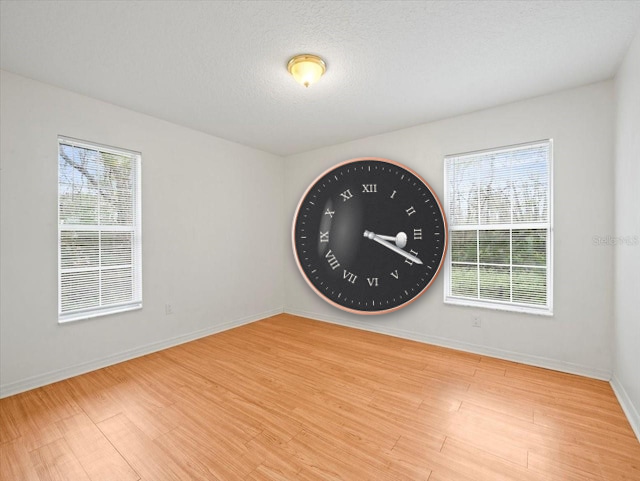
3 h 20 min
